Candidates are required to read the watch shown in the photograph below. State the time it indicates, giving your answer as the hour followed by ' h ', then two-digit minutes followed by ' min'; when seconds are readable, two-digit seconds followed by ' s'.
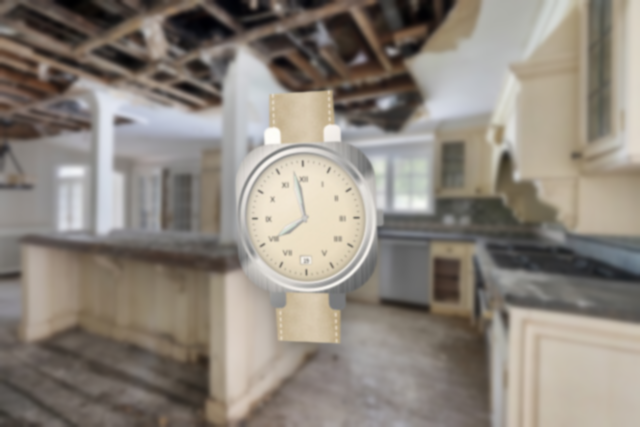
7 h 58 min
